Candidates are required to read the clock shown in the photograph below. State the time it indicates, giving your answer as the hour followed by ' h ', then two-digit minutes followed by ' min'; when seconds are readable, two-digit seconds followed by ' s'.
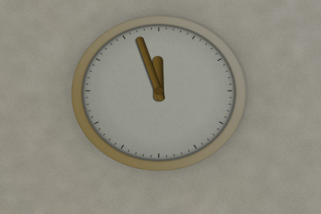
11 h 57 min
